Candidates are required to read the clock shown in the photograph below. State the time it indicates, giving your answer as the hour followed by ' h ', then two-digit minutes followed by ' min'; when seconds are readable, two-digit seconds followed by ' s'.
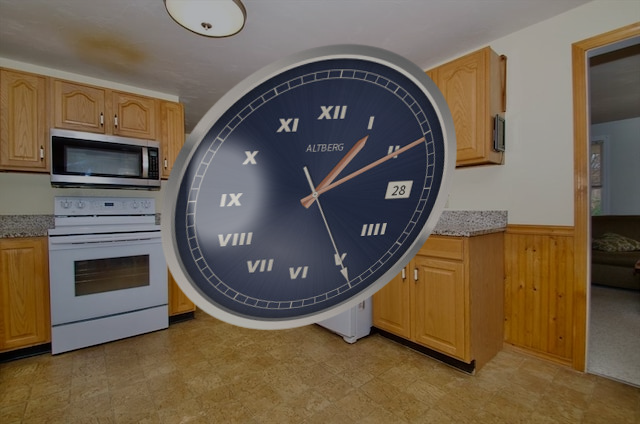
1 h 10 min 25 s
